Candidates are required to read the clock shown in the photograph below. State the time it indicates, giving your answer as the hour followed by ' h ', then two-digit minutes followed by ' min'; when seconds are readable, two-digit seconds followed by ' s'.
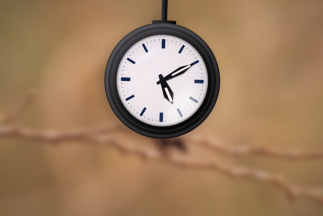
5 h 10 min
